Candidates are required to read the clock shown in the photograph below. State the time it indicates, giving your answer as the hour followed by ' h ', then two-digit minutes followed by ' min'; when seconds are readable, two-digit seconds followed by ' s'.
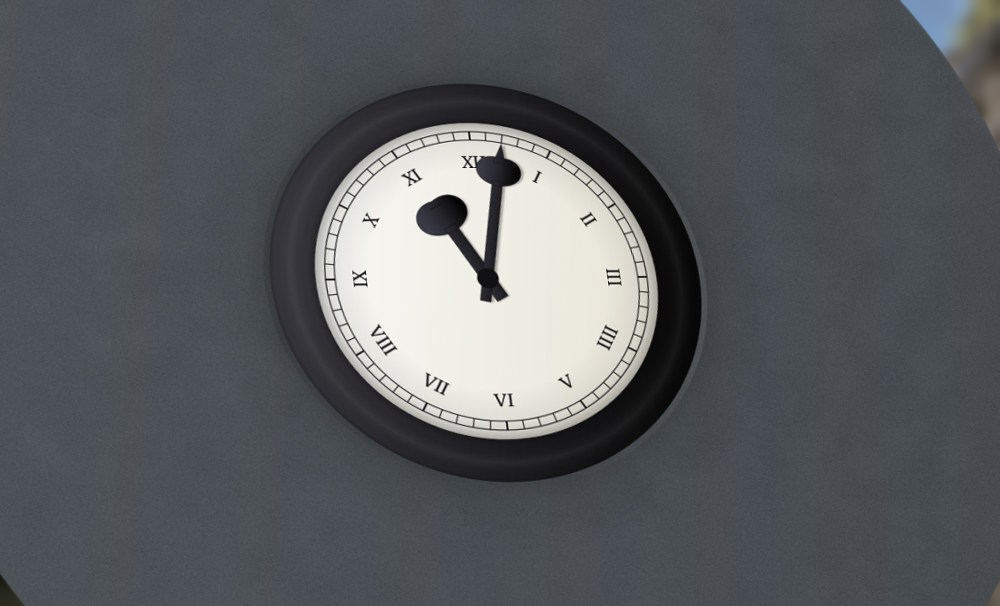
11 h 02 min
